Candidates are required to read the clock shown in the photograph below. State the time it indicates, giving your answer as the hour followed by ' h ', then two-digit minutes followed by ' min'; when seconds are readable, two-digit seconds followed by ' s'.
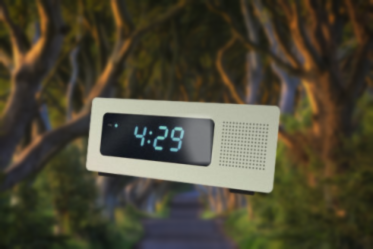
4 h 29 min
